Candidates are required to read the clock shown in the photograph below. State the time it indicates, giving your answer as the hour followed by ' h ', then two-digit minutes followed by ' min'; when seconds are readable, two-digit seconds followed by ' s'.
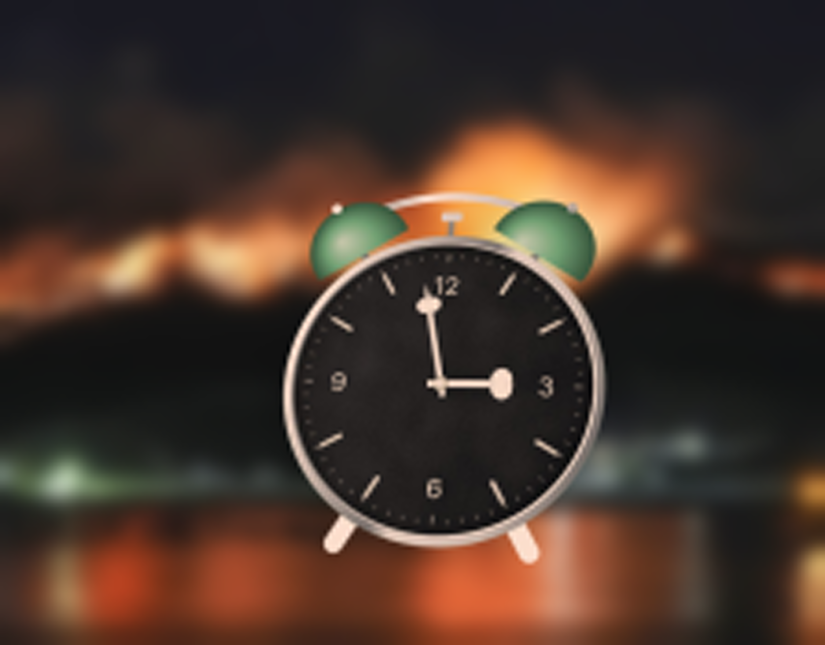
2 h 58 min
